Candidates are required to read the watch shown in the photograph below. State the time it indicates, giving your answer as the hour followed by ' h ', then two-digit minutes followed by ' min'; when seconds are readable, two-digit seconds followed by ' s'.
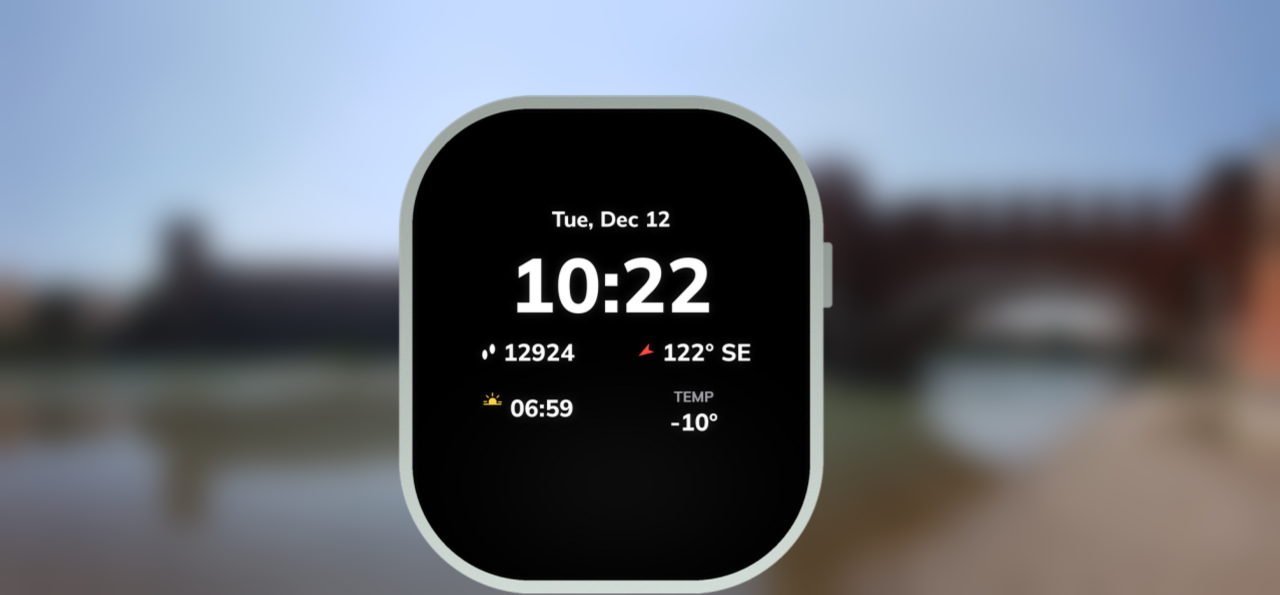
10 h 22 min
